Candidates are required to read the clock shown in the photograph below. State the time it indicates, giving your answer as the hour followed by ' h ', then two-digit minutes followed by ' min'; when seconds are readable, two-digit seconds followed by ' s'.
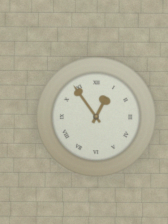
12 h 54 min
